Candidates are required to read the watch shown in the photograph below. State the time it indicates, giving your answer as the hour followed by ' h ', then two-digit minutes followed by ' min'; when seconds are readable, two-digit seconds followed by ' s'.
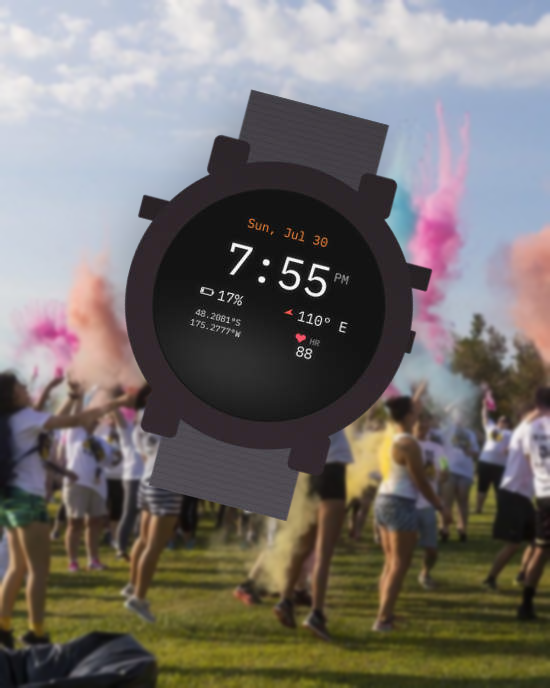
7 h 55 min
